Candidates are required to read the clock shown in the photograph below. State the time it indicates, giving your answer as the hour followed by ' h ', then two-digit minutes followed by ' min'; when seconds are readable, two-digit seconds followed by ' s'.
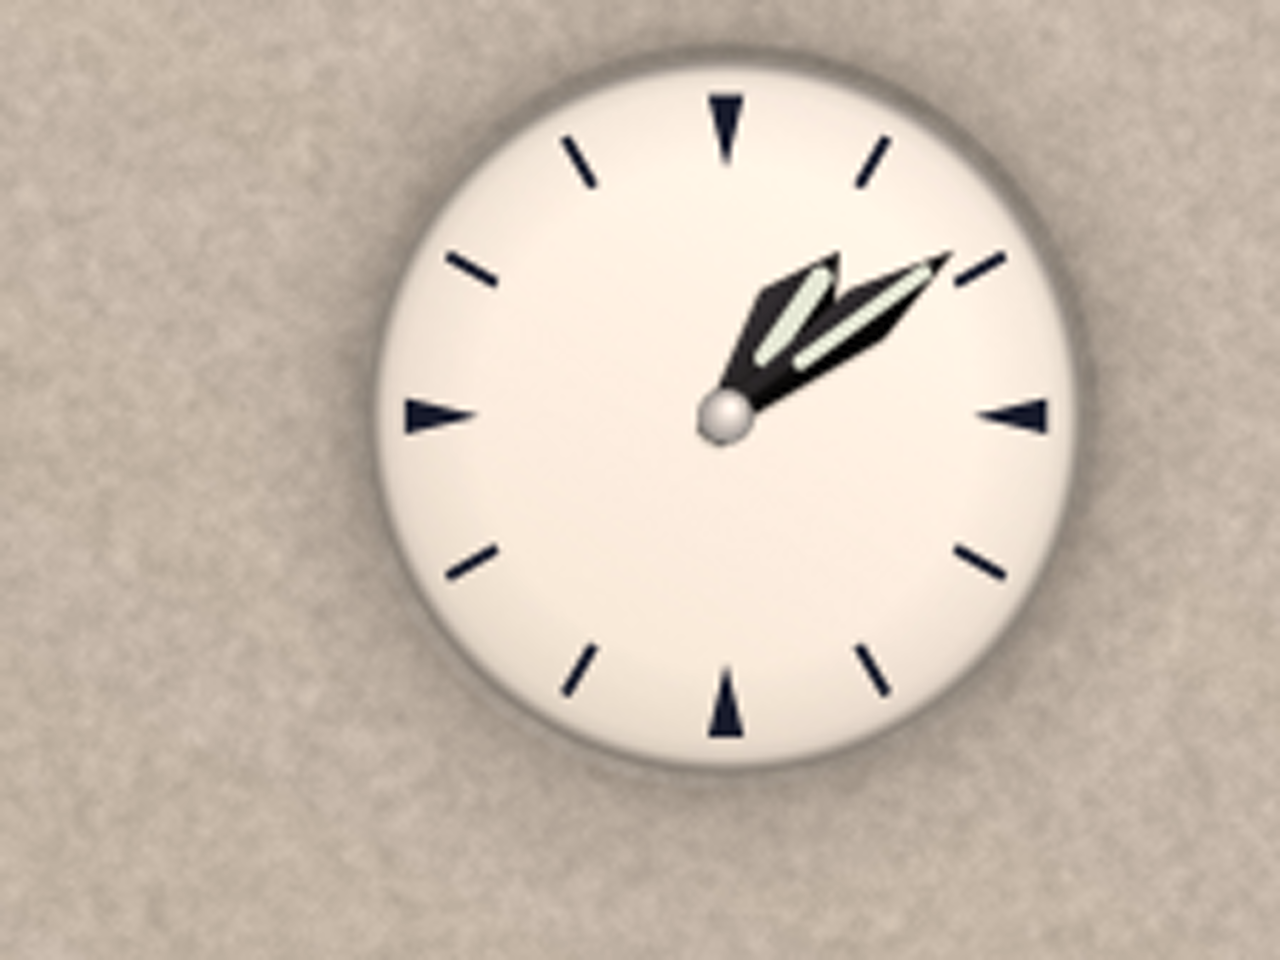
1 h 09 min
